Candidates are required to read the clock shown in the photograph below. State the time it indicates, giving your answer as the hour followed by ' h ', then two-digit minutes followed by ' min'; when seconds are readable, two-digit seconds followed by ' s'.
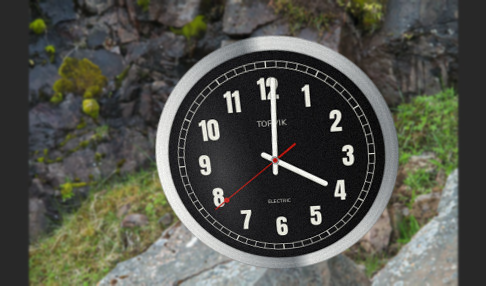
4 h 00 min 39 s
